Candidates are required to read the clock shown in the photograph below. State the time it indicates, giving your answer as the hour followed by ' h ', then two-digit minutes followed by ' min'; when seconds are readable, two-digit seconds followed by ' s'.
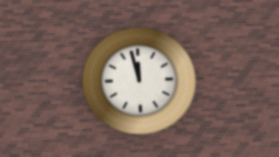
11 h 58 min
